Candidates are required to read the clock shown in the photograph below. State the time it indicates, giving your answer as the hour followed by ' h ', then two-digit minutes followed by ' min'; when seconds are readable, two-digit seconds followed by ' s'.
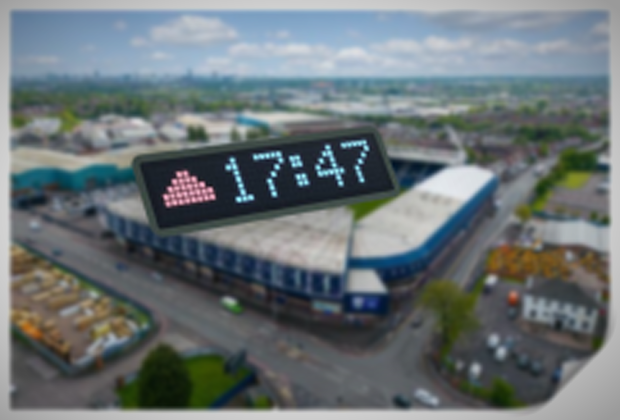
17 h 47 min
